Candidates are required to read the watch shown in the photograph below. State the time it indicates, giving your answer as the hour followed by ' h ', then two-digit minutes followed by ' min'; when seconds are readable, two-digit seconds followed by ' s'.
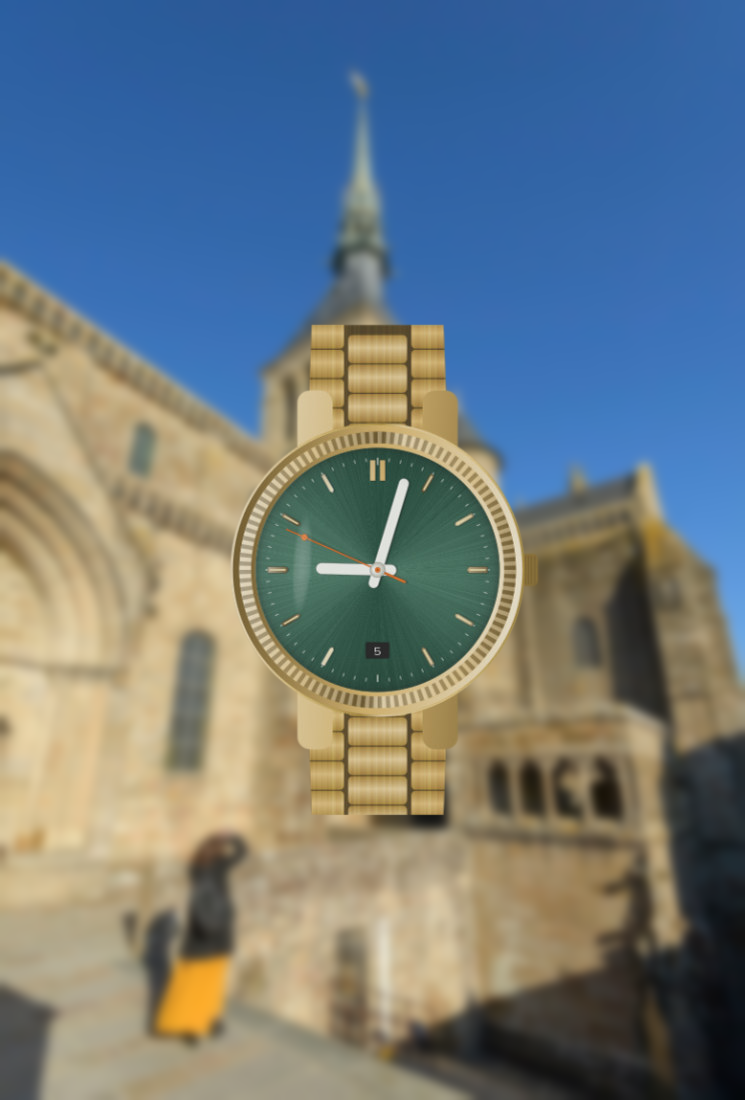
9 h 02 min 49 s
